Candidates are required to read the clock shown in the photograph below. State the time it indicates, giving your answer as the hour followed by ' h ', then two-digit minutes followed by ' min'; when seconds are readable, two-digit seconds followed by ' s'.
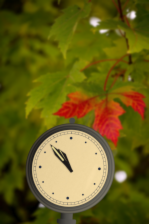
10 h 53 min
